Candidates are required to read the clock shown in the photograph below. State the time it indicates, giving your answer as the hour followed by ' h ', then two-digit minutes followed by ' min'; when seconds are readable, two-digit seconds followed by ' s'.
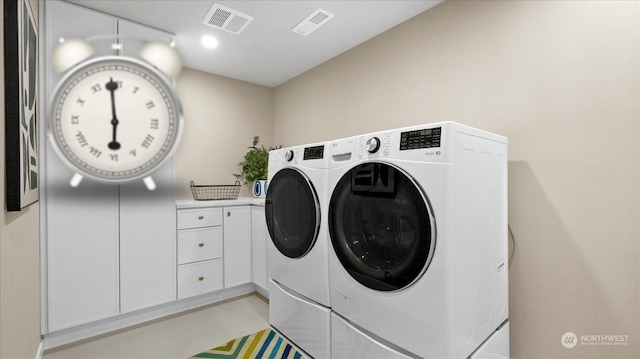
5 h 59 min
